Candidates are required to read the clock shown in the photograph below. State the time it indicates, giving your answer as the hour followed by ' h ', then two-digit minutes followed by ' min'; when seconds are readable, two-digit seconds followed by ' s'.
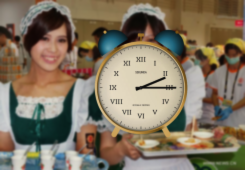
2 h 15 min
